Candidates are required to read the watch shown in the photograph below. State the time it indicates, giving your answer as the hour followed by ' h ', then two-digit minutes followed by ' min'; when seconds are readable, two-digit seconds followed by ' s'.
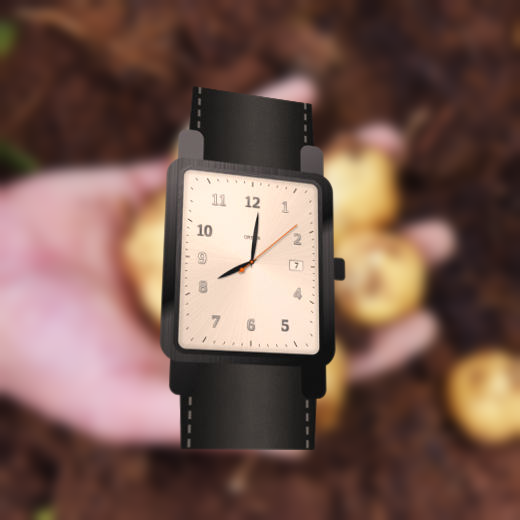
8 h 01 min 08 s
